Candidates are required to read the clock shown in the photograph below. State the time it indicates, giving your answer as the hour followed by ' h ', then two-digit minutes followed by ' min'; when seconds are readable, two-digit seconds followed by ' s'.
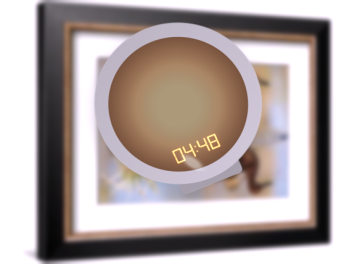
4 h 48 min
